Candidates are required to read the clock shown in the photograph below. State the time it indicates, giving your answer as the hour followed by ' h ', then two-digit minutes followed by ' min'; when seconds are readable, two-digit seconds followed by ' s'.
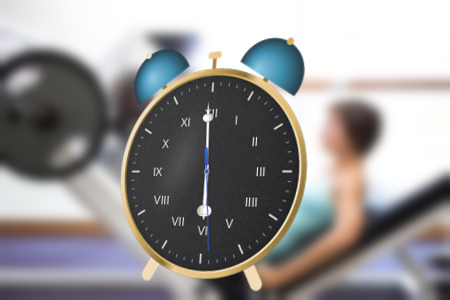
5 h 59 min 29 s
